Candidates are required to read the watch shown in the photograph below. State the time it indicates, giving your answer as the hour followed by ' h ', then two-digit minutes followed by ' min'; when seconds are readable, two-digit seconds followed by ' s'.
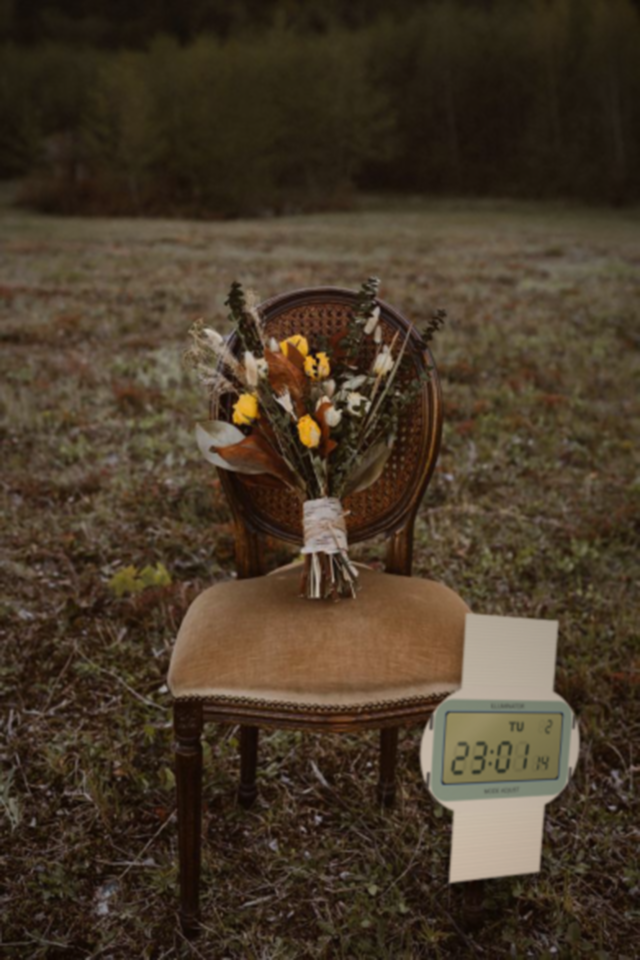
23 h 01 min 14 s
